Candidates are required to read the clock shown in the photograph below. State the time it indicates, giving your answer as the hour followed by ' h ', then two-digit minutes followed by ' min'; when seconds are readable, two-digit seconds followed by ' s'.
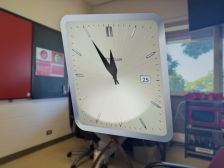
11 h 55 min
